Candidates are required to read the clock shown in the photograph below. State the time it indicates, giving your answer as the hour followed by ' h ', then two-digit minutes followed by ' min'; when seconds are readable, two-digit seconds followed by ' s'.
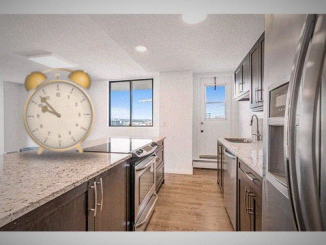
9 h 53 min
